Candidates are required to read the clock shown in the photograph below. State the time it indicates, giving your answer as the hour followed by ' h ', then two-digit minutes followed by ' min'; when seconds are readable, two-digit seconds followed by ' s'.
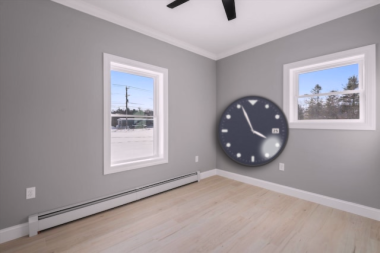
3 h 56 min
